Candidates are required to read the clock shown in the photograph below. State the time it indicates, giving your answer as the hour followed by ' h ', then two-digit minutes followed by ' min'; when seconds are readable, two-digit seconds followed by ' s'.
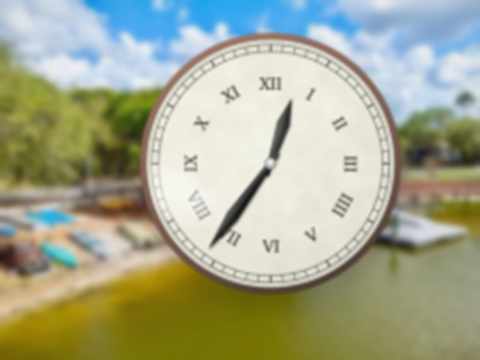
12 h 36 min
